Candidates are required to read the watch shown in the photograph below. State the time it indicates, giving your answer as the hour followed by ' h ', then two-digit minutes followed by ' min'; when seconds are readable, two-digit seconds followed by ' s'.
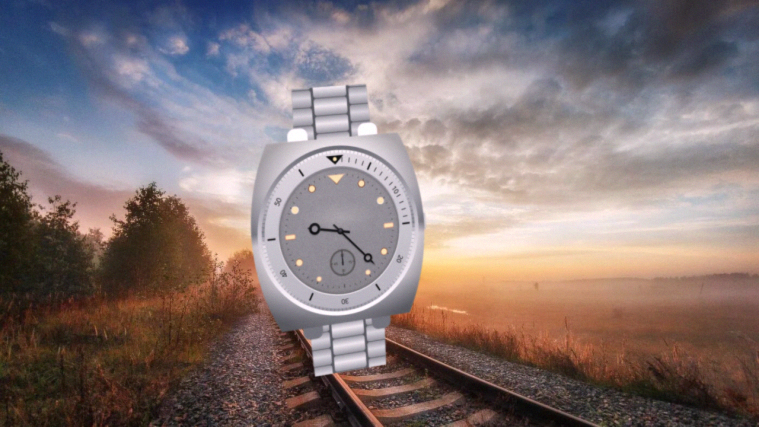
9 h 23 min
